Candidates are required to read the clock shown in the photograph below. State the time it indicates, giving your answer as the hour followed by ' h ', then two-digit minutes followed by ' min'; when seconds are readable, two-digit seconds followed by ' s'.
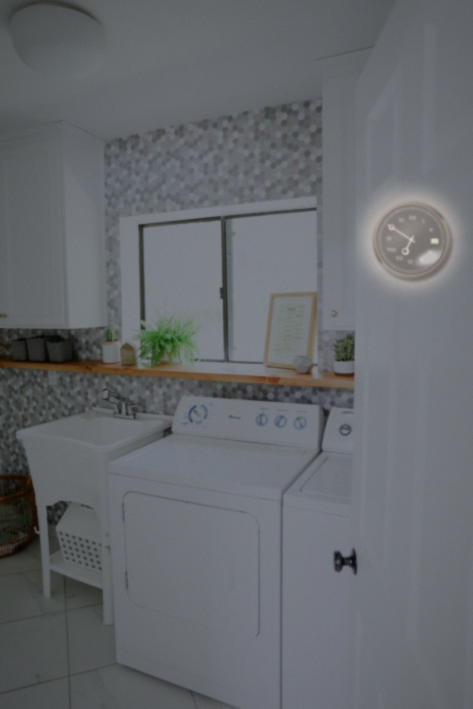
6 h 50 min
